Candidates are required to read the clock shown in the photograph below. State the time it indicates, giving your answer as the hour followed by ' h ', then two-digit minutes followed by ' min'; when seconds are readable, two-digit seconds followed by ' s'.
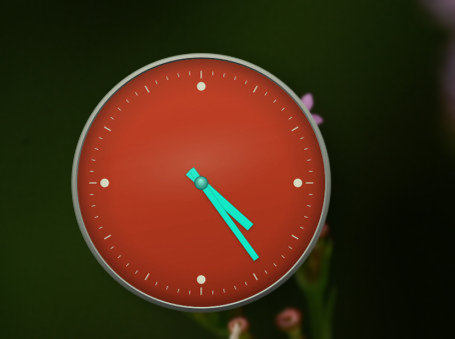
4 h 24 min
